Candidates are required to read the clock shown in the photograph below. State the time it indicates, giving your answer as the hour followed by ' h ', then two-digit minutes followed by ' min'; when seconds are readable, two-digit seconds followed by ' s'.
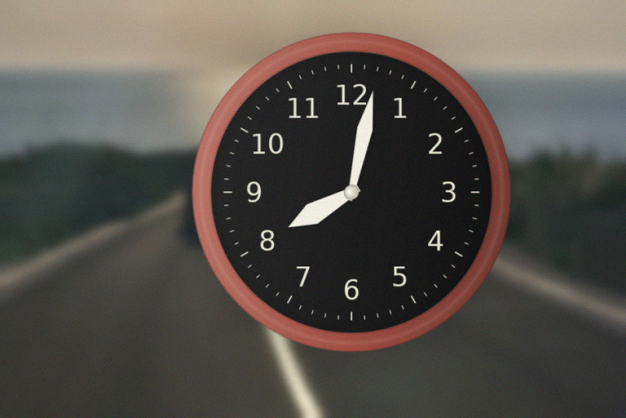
8 h 02 min
